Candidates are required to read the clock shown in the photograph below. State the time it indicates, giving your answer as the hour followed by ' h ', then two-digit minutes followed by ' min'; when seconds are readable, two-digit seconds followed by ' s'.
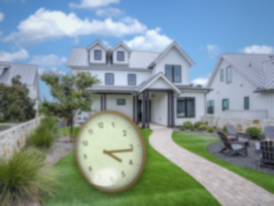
4 h 16 min
